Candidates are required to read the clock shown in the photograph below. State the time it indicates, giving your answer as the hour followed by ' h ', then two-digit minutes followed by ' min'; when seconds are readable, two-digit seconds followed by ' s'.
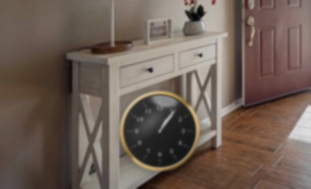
1 h 06 min
